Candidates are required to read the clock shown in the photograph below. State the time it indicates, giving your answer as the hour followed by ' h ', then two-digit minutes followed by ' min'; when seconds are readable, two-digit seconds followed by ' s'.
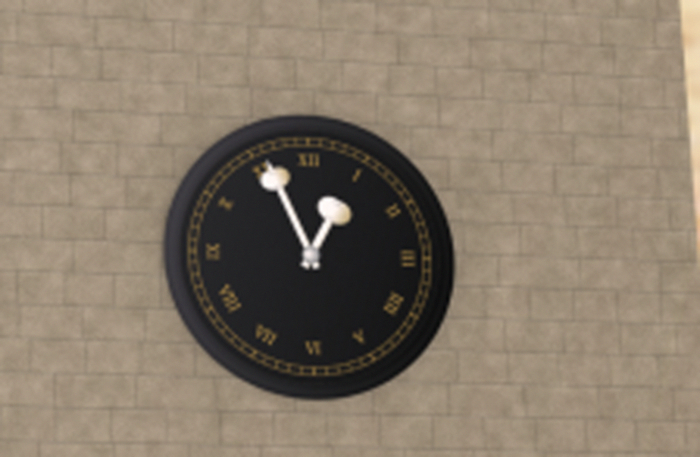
12 h 56 min
